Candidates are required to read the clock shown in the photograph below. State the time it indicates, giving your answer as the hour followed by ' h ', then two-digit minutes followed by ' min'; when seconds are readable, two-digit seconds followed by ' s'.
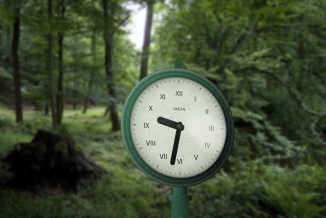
9 h 32 min
